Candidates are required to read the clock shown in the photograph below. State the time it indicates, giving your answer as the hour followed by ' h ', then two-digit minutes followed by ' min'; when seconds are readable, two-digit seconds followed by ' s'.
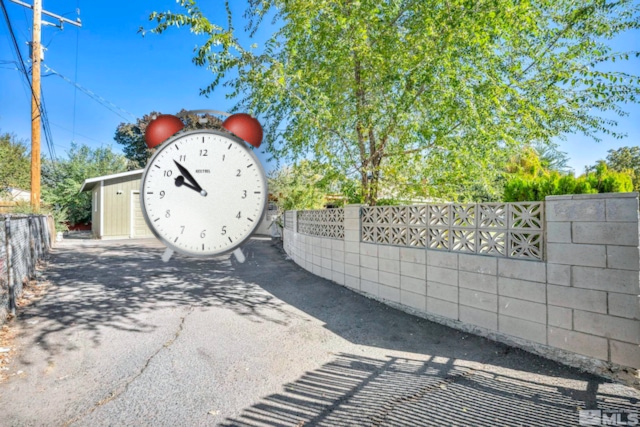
9 h 53 min
